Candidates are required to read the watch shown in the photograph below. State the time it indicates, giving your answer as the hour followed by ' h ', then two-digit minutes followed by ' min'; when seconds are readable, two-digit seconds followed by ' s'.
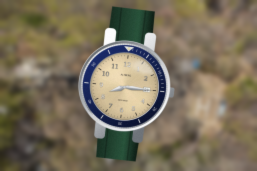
8 h 15 min
